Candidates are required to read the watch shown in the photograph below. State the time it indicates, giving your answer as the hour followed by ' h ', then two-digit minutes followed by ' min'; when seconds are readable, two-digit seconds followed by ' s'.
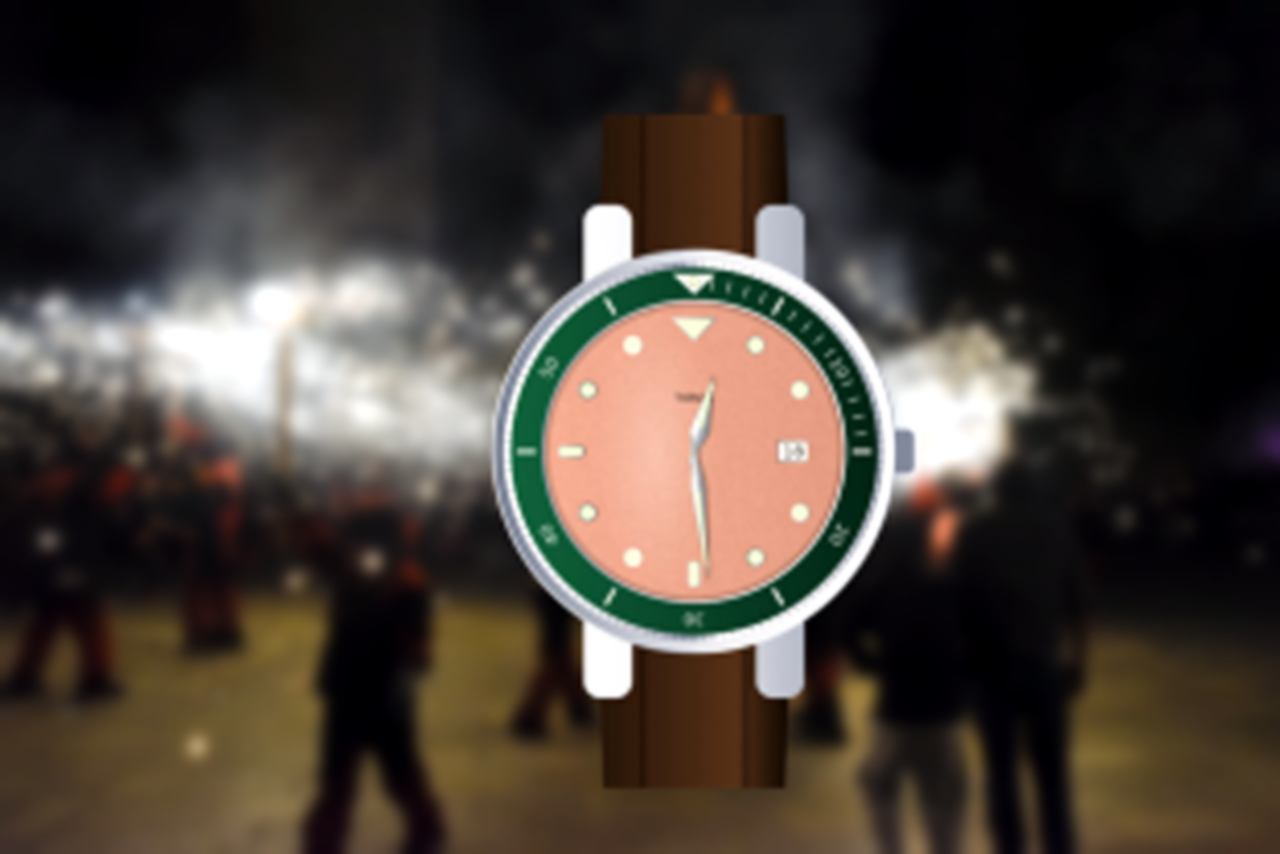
12 h 29 min
